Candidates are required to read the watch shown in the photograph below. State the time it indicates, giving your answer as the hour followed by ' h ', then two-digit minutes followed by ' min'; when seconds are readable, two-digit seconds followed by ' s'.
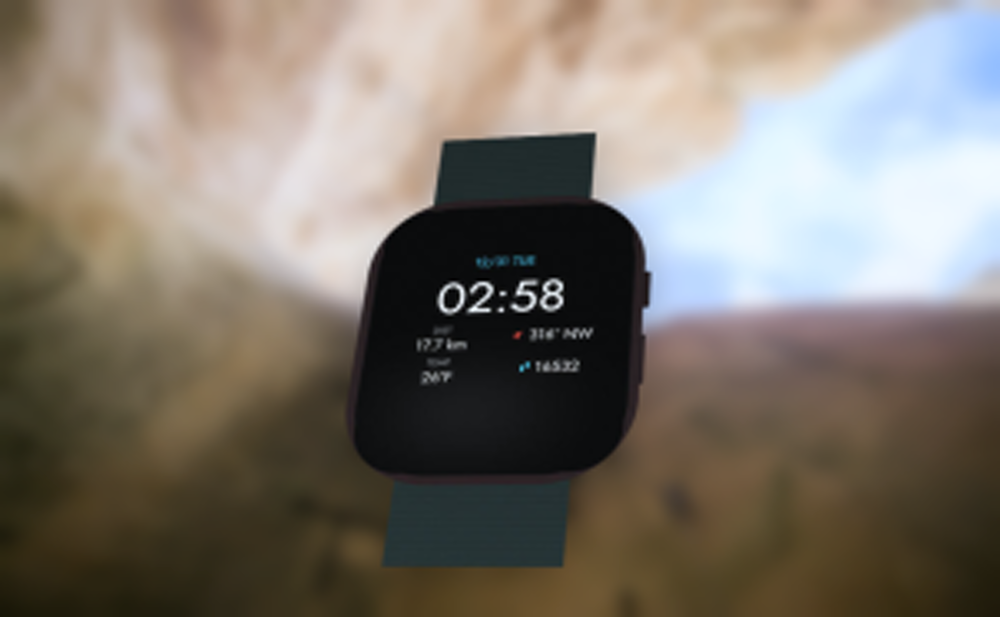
2 h 58 min
